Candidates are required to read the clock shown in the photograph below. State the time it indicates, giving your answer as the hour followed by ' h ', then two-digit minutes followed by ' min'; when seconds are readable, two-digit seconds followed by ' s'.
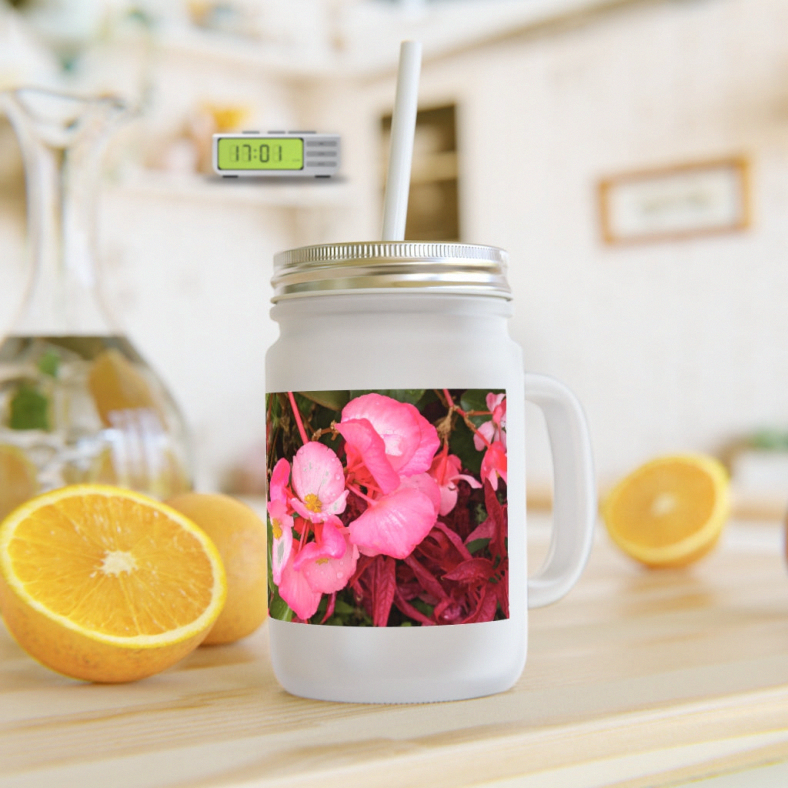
17 h 01 min
